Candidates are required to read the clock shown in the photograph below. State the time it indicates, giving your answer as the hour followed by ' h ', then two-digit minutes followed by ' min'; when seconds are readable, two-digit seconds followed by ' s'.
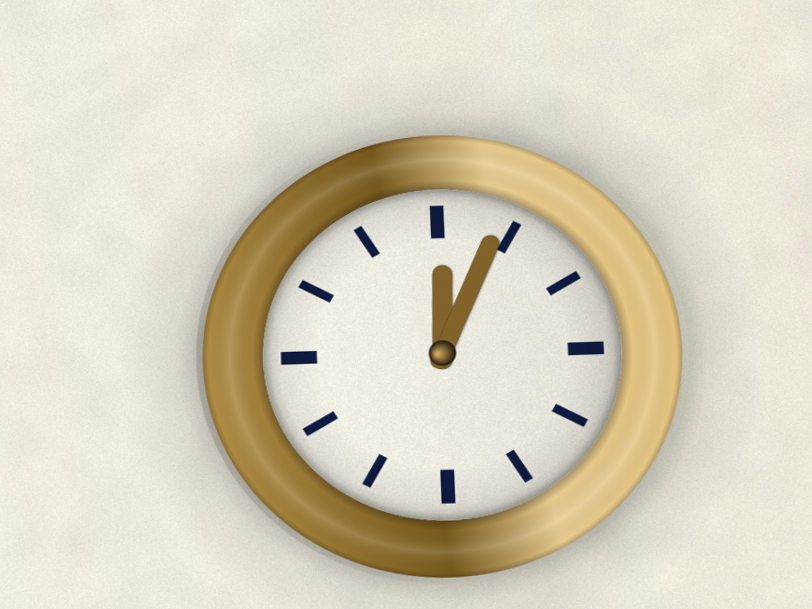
12 h 04 min
